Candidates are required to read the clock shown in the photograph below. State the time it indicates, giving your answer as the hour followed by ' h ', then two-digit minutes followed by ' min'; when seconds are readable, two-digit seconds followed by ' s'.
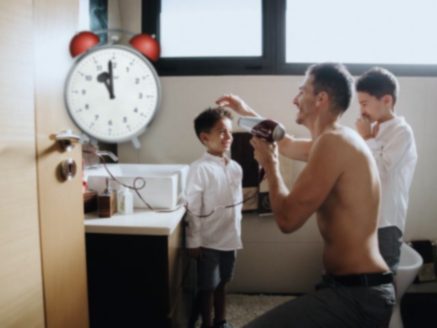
10 h 59 min
